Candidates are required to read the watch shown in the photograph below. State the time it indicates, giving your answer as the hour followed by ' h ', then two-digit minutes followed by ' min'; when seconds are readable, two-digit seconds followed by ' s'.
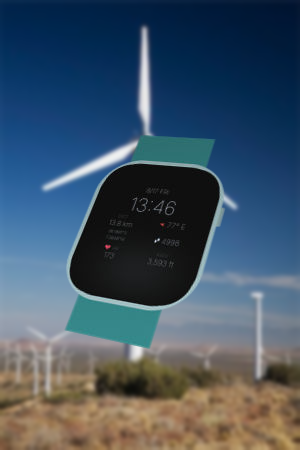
13 h 46 min
